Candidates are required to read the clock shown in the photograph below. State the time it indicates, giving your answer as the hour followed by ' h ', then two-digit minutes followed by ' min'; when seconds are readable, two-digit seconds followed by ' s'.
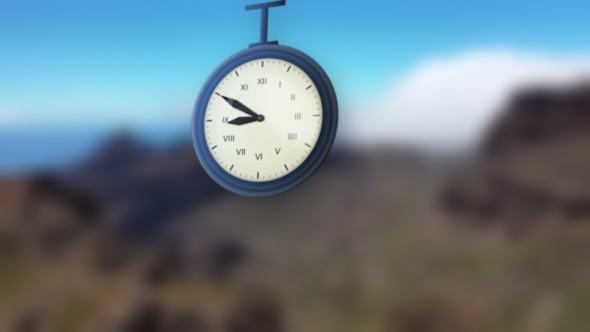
8 h 50 min
